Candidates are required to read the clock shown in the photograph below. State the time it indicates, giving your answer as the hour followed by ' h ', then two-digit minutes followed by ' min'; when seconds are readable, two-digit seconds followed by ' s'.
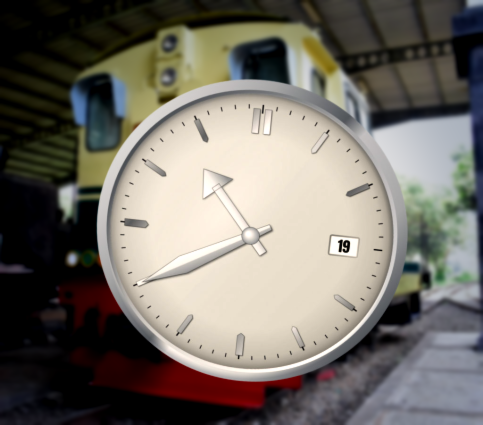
10 h 40 min
